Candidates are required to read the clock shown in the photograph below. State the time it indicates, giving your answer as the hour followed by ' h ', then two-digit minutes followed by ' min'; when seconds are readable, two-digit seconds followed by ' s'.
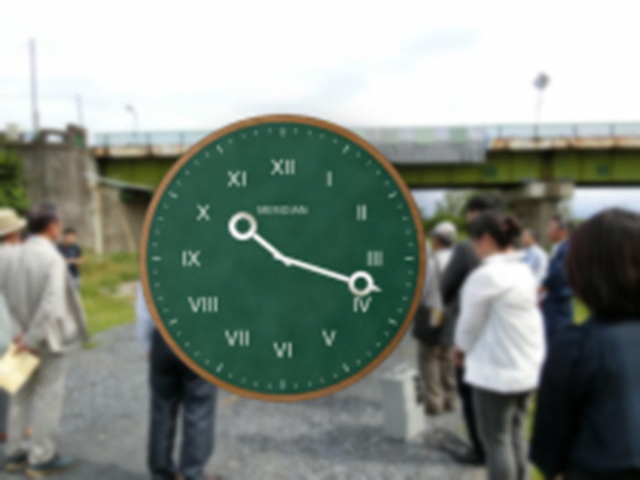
10 h 18 min
